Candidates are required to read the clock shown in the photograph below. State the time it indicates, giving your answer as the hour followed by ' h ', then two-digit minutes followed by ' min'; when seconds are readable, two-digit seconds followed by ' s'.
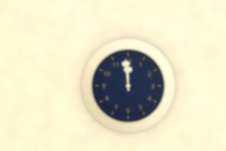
11 h 59 min
